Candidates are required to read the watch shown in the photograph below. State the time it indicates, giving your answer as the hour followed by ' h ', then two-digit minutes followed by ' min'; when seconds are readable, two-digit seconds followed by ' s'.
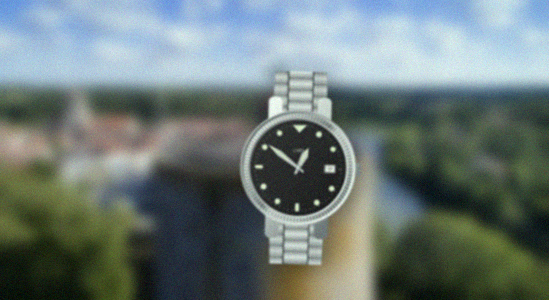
12 h 51 min
